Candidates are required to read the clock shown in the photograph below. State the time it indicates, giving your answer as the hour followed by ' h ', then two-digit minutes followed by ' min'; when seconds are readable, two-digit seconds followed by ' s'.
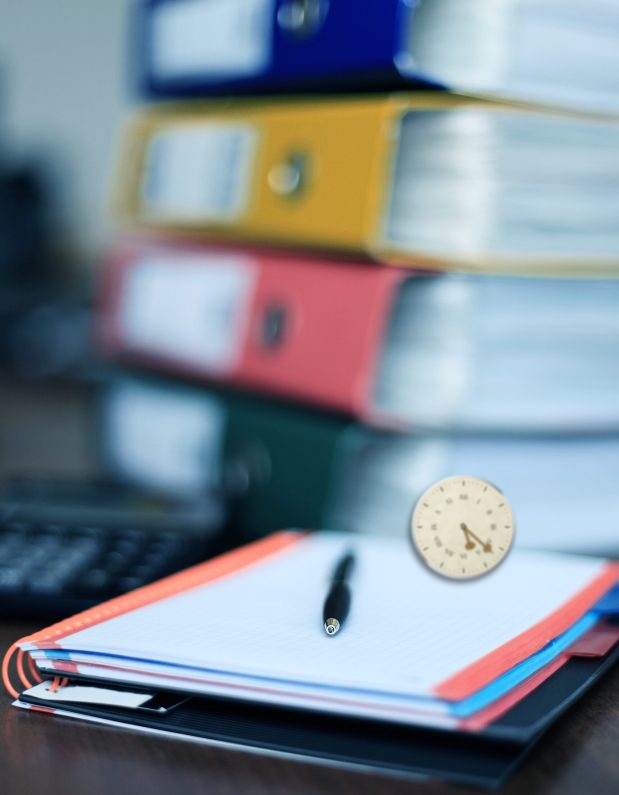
5 h 22 min
